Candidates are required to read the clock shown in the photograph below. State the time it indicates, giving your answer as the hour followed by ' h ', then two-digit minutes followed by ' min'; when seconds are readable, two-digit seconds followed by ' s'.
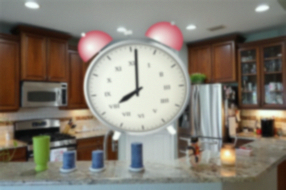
8 h 01 min
